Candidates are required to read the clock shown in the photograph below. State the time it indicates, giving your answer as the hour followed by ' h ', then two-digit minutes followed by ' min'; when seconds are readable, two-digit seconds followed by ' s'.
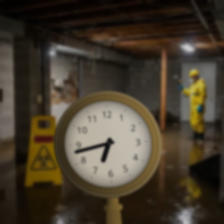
6 h 43 min
